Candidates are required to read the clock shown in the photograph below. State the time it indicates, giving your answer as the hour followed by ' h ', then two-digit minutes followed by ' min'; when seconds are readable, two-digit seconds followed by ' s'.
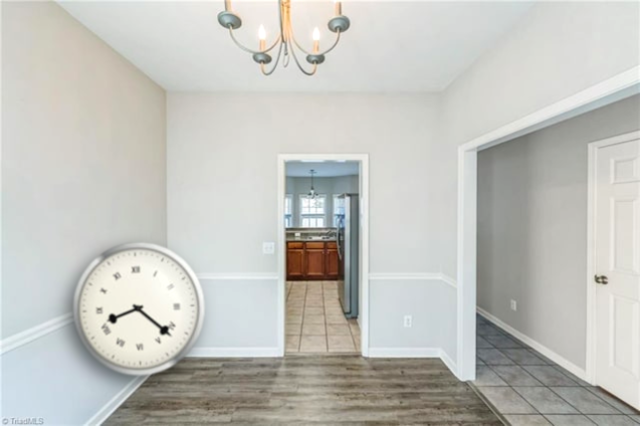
8 h 22 min
